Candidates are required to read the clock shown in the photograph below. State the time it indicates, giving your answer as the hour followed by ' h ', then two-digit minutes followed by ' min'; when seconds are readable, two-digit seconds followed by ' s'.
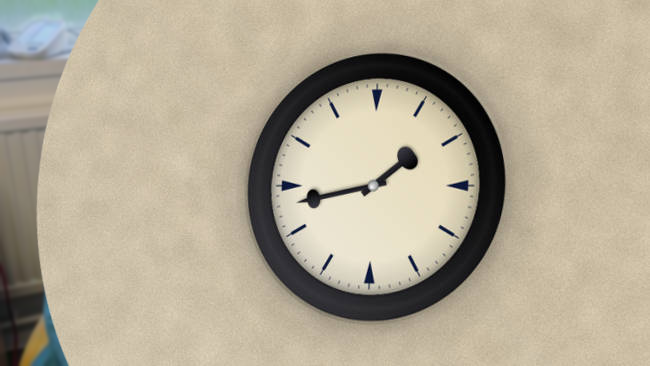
1 h 43 min
